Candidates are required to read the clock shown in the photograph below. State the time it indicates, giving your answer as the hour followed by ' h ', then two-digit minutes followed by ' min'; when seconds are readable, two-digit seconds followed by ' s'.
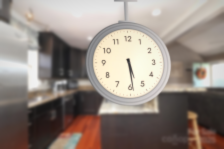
5 h 29 min
